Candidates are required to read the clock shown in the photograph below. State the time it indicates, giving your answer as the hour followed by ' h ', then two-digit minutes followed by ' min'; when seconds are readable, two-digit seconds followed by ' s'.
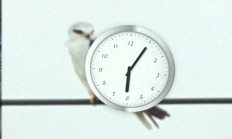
6 h 05 min
